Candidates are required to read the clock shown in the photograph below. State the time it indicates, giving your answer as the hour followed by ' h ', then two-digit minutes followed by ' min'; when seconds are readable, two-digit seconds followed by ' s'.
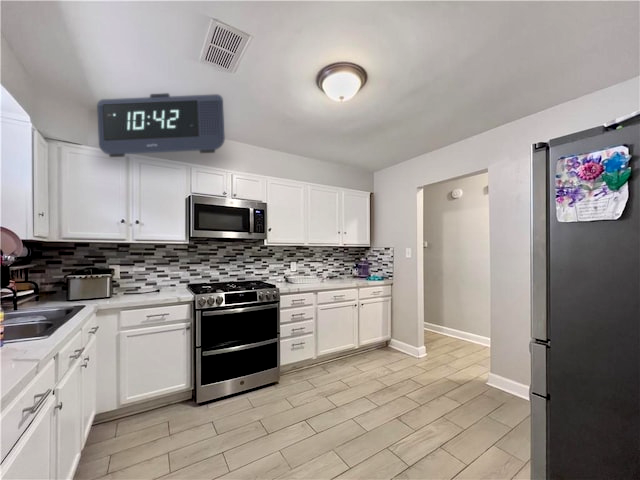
10 h 42 min
